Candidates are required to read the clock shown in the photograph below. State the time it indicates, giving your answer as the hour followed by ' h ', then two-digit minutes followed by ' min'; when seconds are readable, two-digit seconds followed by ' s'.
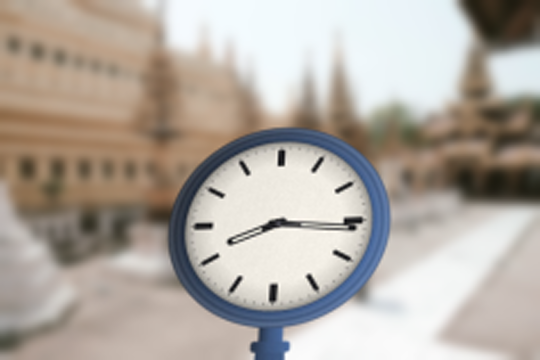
8 h 16 min
